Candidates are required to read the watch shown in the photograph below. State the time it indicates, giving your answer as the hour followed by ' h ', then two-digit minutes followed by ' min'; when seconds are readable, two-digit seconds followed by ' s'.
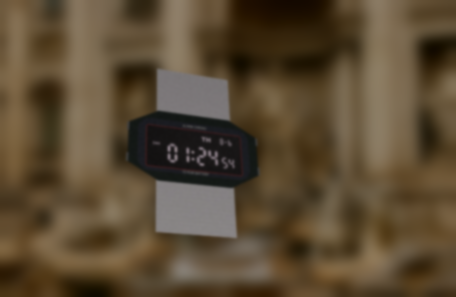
1 h 24 min
